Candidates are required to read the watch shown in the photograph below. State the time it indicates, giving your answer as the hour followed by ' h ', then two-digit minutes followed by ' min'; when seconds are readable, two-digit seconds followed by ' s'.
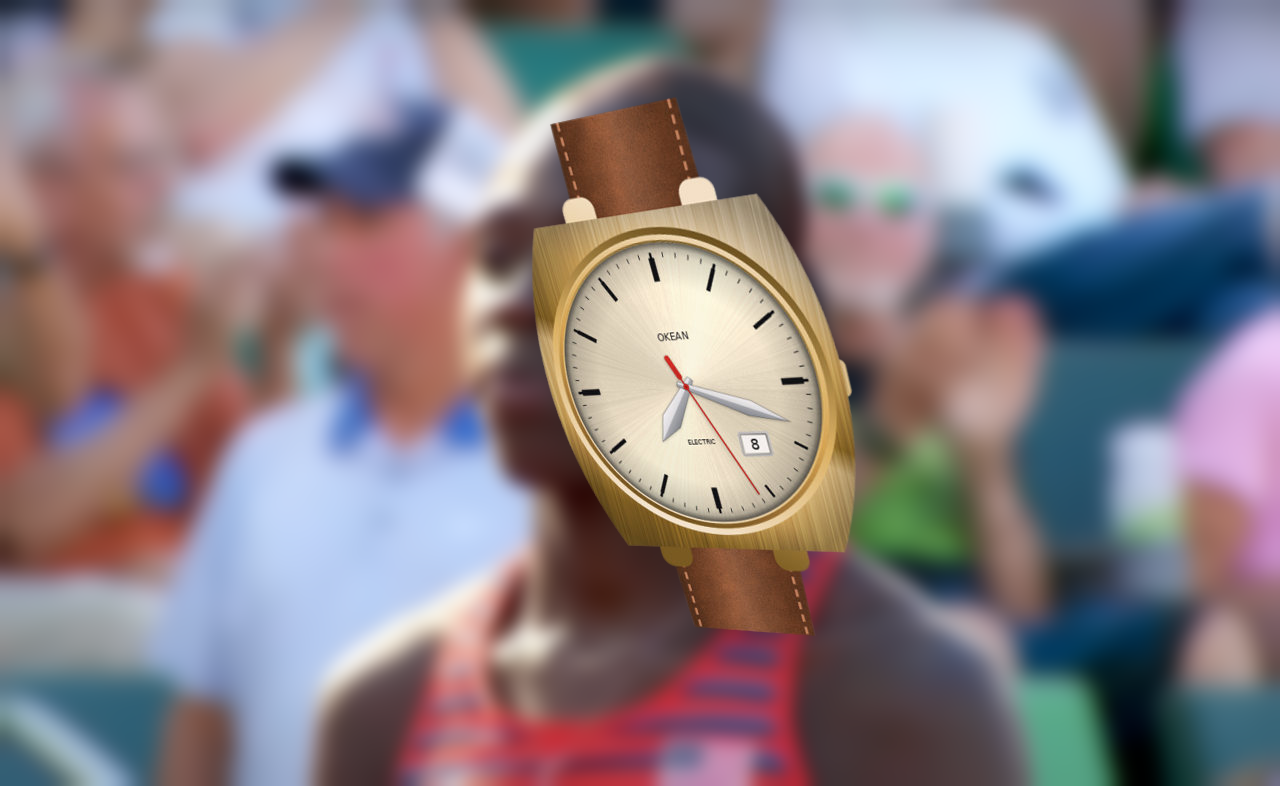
7 h 18 min 26 s
